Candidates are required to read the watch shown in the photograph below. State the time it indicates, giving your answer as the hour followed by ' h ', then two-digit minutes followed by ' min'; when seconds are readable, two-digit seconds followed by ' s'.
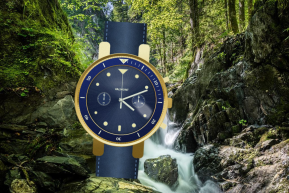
4 h 11 min
